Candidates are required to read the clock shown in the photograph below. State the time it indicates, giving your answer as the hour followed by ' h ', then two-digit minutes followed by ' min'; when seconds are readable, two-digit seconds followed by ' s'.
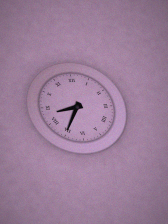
8 h 35 min
